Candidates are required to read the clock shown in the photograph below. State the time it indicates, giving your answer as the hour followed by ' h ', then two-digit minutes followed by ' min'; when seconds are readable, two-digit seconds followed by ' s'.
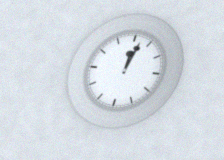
12 h 02 min
